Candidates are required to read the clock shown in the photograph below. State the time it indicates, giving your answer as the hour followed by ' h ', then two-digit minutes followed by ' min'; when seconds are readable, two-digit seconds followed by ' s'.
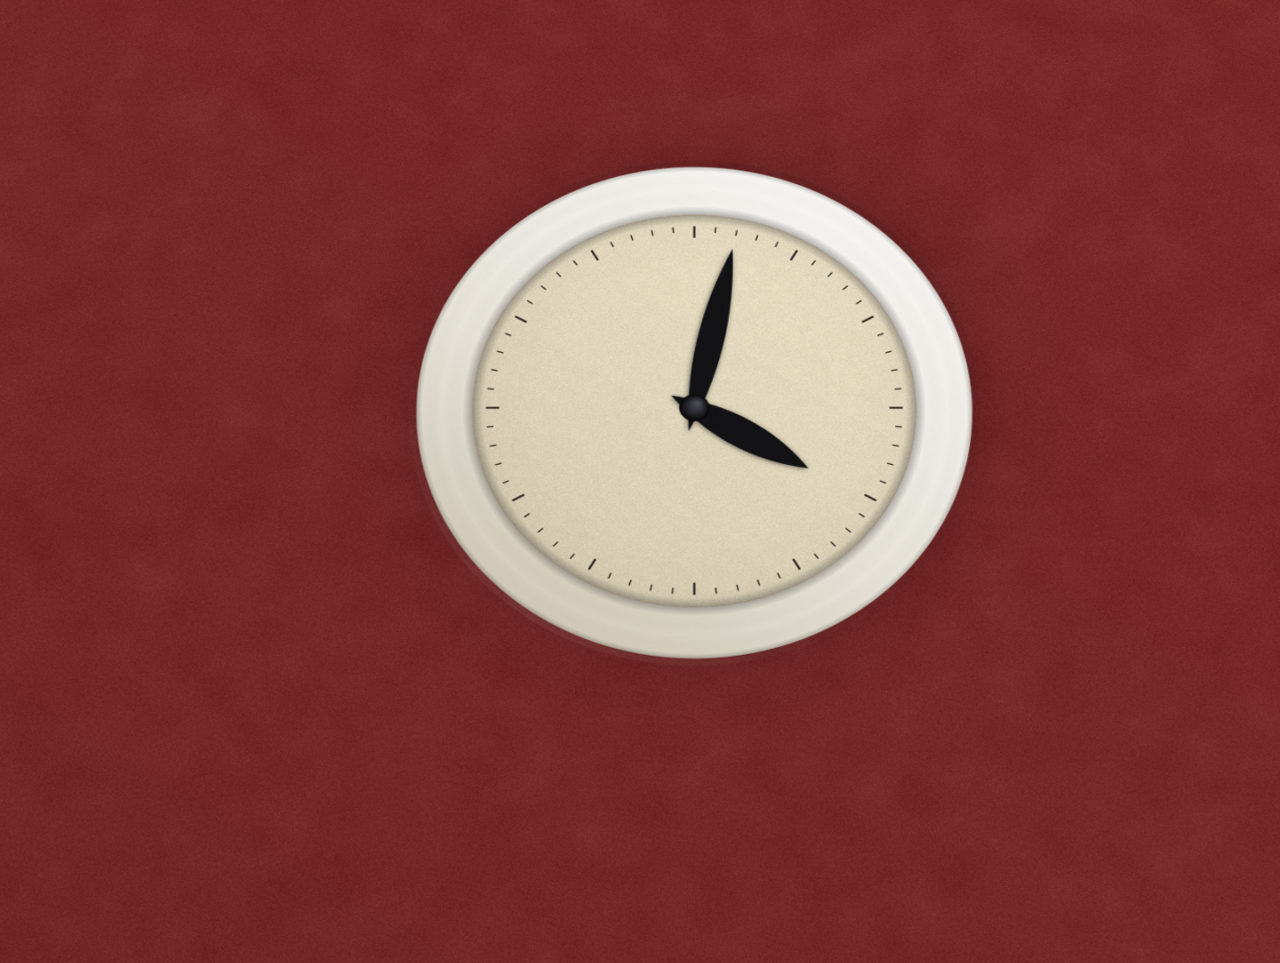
4 h 02 min
